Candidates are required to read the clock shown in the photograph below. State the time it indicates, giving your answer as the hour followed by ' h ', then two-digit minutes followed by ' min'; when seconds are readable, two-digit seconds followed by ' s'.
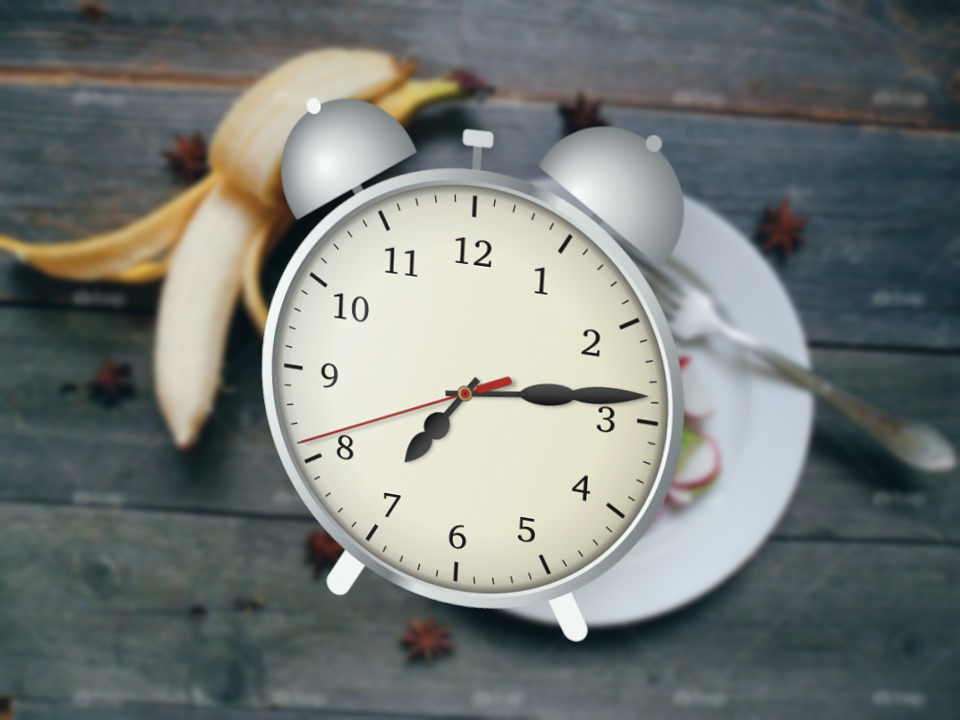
7 h 13 min 41 s
